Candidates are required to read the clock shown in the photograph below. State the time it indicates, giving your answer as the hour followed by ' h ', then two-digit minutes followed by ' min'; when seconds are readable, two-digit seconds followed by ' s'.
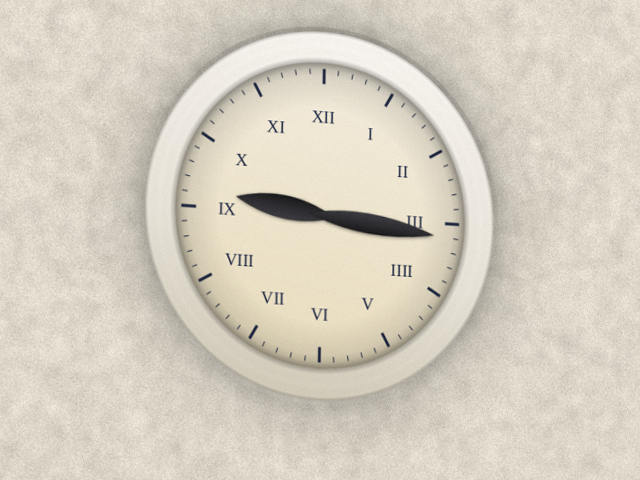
9 h 16 min
